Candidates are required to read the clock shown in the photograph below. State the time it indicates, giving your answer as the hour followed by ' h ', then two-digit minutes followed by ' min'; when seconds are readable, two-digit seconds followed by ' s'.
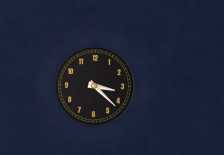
3 h 22 min
